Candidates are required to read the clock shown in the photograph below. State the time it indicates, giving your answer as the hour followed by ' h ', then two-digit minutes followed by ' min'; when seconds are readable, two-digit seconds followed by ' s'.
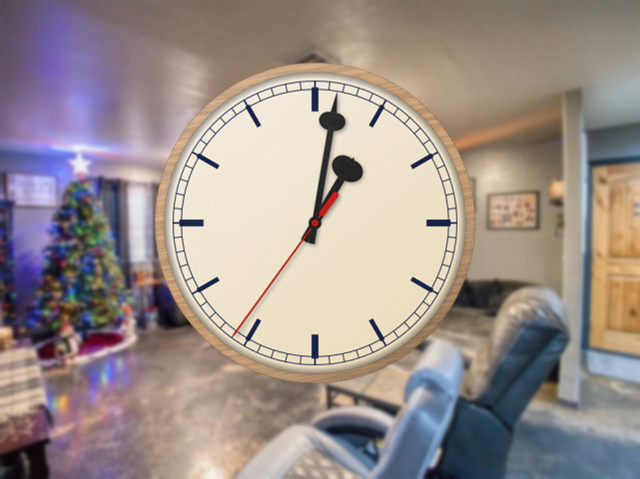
1 h 01 min 36 s
